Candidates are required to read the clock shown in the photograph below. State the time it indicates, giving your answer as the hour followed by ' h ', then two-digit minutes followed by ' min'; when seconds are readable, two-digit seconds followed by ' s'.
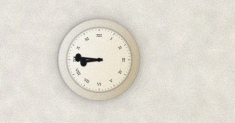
8 h 46 min
